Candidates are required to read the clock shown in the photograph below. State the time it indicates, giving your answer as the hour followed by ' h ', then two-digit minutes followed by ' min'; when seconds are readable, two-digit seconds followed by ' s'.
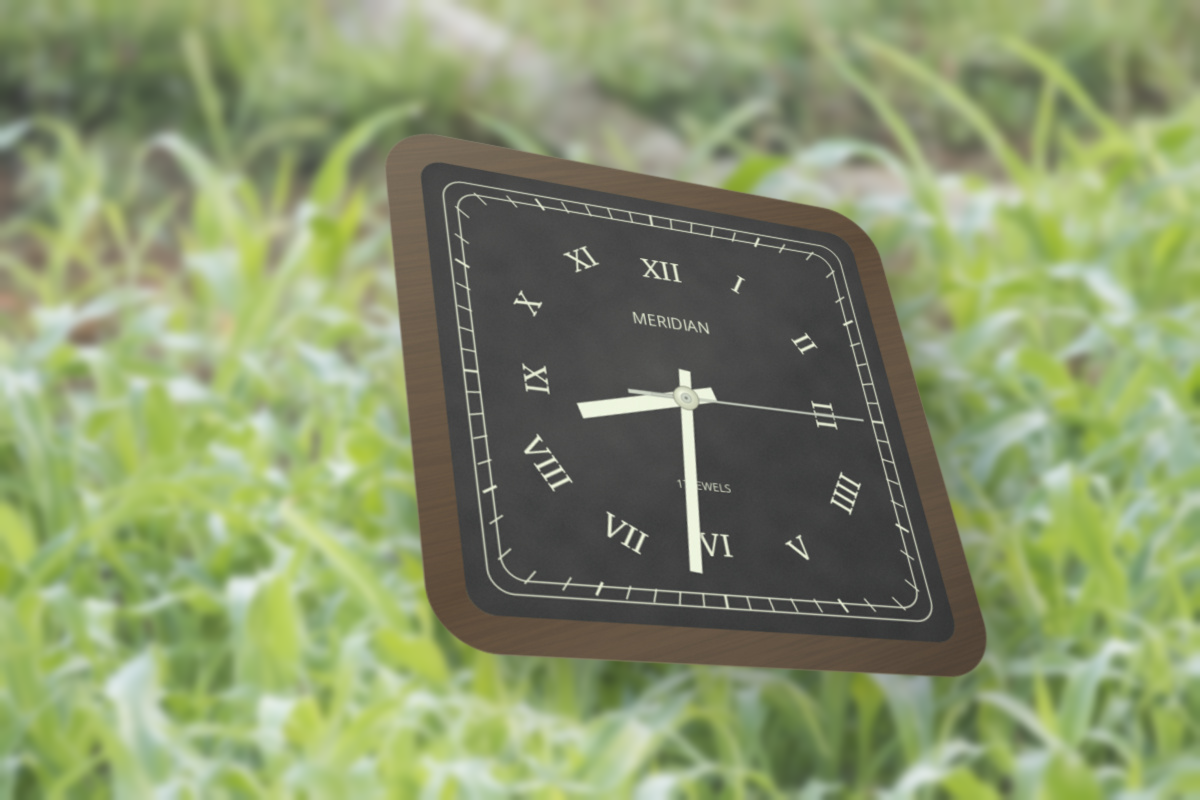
8 h 31 min 15 s
